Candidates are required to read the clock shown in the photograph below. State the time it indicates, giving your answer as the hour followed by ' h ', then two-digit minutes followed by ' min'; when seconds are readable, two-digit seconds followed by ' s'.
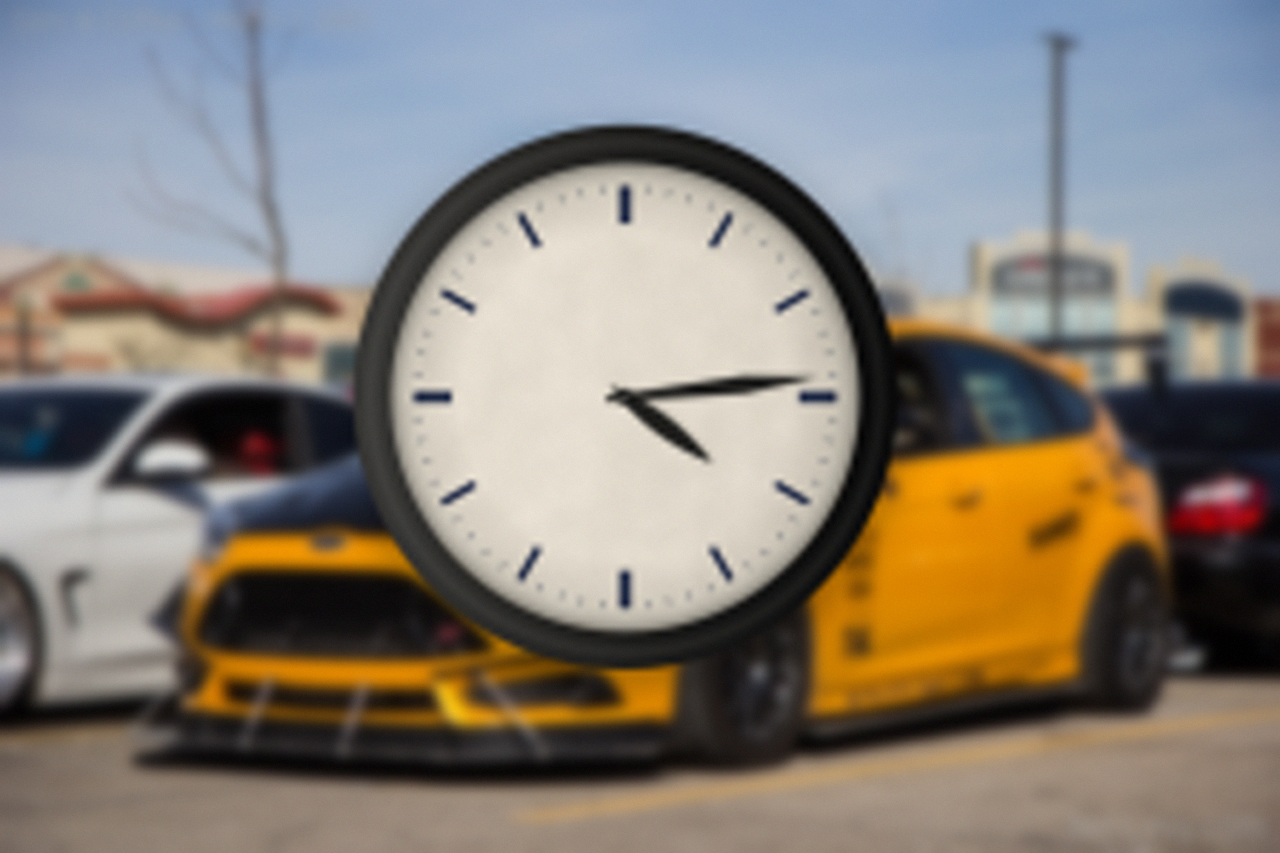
4 h 14 min
